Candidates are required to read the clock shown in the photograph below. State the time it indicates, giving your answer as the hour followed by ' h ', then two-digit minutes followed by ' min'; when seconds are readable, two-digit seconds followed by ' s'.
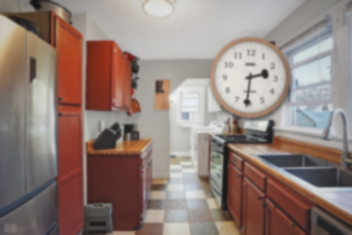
2 h 31 min
